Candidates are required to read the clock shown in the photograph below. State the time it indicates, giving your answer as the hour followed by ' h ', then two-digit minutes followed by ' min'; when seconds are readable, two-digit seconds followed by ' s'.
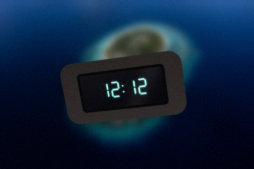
12 h 12 min
